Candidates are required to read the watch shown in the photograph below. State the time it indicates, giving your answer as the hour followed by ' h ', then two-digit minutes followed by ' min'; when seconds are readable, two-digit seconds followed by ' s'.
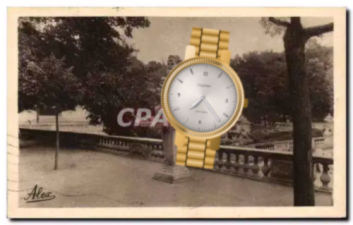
7 h 23 min
